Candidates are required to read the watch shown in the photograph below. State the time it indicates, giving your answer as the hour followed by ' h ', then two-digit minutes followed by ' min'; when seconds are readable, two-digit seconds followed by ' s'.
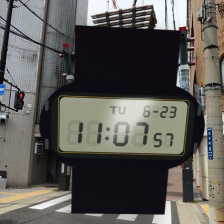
11 h 07 min 57 s
